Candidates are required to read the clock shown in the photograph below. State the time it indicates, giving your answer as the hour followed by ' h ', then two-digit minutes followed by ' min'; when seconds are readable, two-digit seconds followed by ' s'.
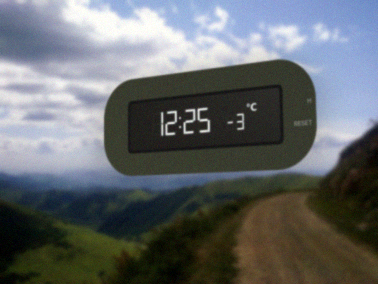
12 h 25 min
